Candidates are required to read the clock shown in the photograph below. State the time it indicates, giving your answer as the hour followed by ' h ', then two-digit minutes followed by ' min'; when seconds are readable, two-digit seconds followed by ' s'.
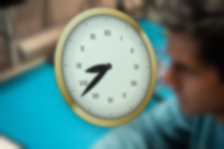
8 h 38 min
